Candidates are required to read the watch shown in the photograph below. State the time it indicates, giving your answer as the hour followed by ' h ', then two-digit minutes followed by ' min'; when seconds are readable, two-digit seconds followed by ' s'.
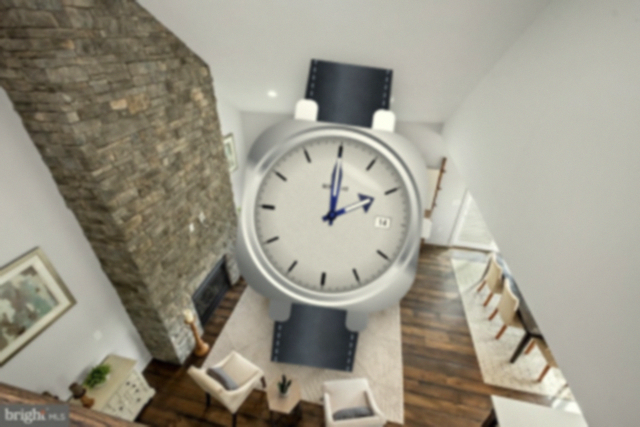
2 h 00 min
